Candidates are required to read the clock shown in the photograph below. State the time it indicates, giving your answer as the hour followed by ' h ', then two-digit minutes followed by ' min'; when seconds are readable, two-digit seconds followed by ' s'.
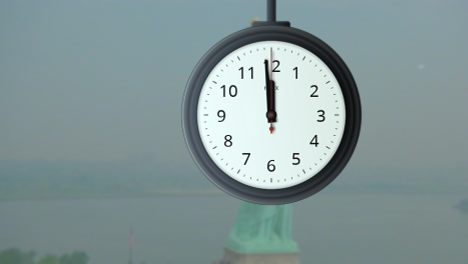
11 h 59 min 00 s
